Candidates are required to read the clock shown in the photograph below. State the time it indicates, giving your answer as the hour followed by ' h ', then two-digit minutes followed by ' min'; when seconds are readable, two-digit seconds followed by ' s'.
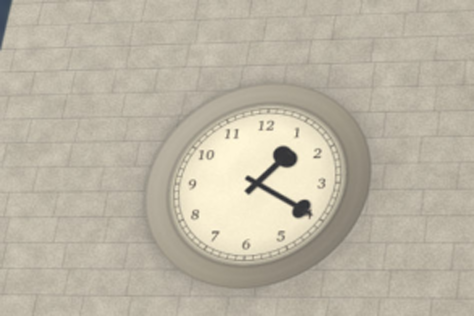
1 h 20 min
